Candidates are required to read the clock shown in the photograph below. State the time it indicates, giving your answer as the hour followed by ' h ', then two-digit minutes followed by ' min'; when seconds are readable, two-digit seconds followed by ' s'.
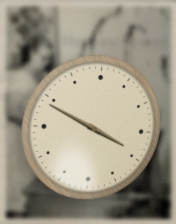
3 h 49 min
